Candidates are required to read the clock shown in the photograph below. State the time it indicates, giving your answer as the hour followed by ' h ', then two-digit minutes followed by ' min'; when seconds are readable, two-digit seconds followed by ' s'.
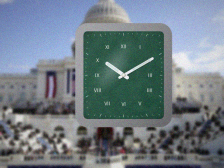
10 h 10 min
